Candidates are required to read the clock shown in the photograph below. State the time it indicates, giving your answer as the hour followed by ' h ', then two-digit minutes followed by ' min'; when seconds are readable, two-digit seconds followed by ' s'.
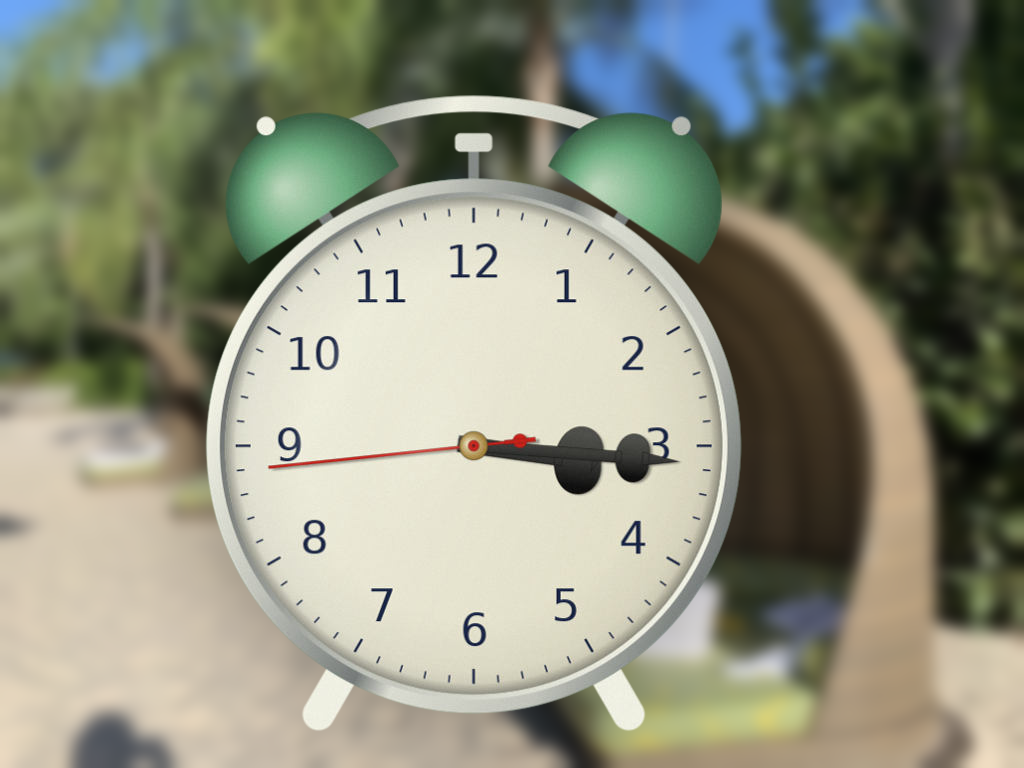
3 h 15 min 44 s
